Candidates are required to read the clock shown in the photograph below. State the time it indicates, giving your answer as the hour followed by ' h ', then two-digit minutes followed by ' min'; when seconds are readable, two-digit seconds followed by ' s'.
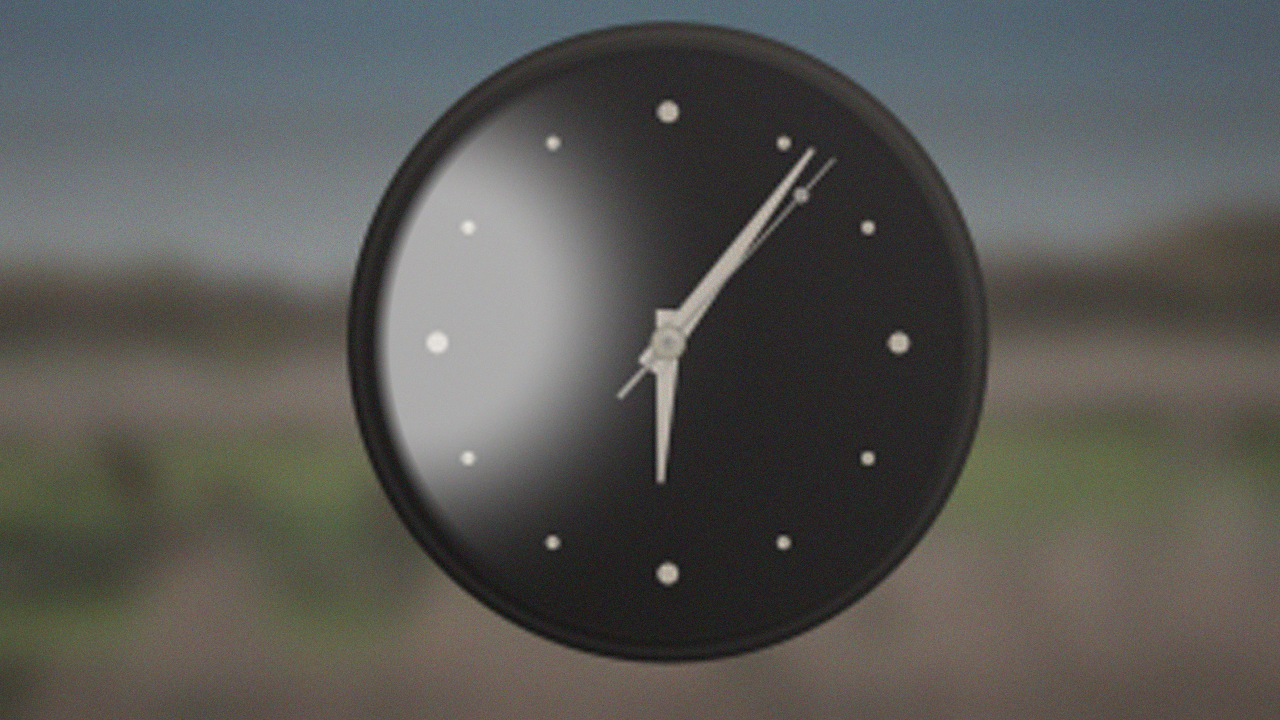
6 h 06 min 07 s
